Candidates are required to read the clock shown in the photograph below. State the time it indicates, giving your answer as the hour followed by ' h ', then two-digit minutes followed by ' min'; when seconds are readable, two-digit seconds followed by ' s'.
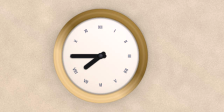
7 h 45 min
